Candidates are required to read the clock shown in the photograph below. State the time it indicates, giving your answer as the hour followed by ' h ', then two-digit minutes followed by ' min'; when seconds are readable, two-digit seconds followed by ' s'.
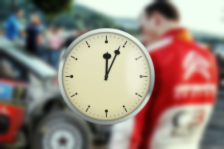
12 h 04 min
